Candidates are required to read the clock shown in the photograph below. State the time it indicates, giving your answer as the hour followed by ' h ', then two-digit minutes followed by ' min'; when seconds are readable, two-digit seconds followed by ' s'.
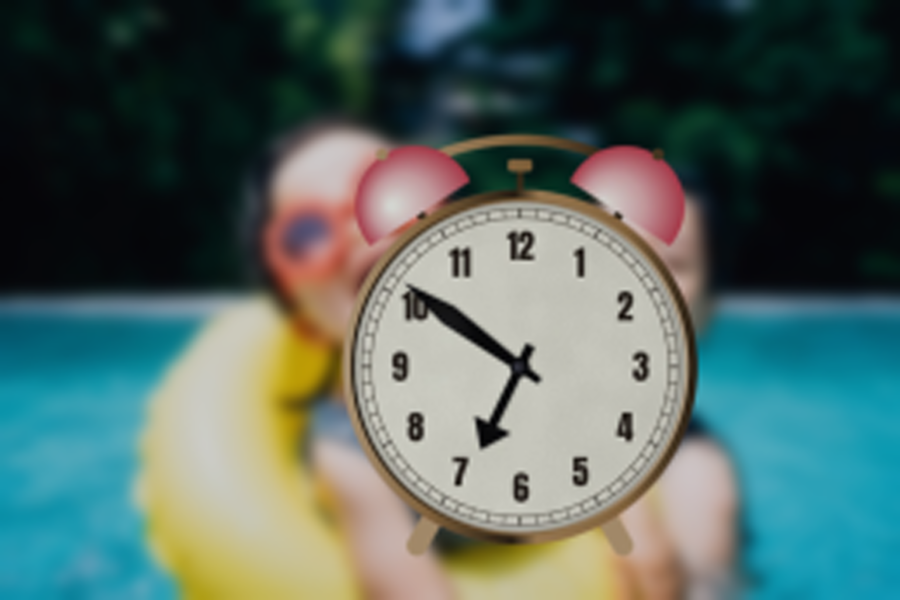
6 h 51 min
